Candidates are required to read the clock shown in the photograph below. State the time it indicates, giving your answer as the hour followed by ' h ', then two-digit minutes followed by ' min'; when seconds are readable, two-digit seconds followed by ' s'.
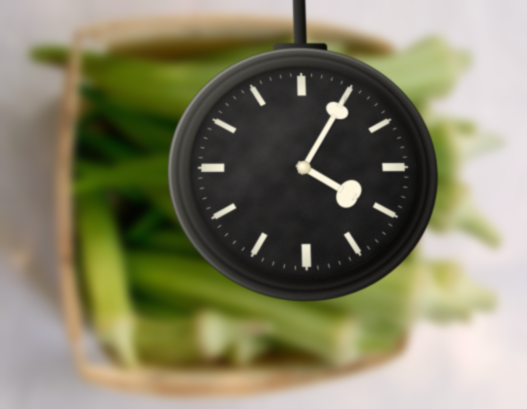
4 h 05 min
